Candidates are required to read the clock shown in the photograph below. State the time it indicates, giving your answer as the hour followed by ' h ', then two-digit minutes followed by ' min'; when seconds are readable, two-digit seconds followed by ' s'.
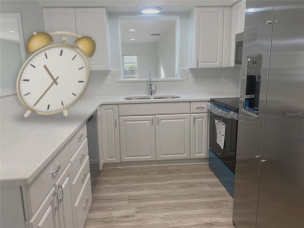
10 h 35 min
